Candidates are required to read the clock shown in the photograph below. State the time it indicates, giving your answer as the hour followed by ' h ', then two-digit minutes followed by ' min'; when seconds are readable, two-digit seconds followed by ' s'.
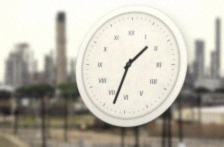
1 h 33 min
